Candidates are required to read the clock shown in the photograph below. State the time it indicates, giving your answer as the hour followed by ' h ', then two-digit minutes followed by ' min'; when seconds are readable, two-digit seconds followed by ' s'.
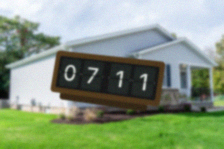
7 h 11 min
